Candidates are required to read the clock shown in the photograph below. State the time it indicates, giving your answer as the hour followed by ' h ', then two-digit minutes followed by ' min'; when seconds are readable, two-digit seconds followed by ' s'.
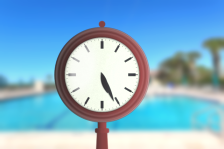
5 h 26 min
